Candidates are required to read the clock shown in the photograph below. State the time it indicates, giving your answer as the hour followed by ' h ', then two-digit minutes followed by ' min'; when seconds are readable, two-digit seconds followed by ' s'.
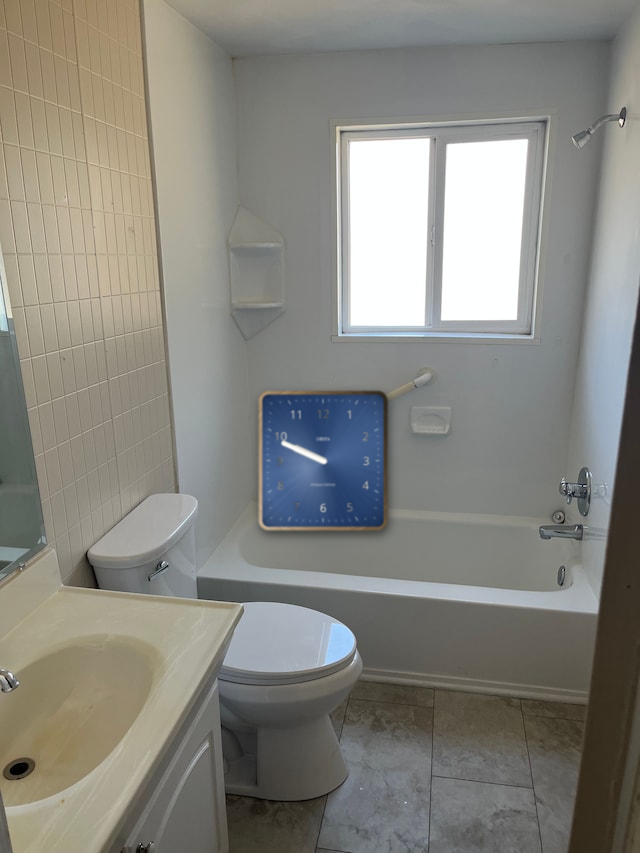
9 h 49 min
